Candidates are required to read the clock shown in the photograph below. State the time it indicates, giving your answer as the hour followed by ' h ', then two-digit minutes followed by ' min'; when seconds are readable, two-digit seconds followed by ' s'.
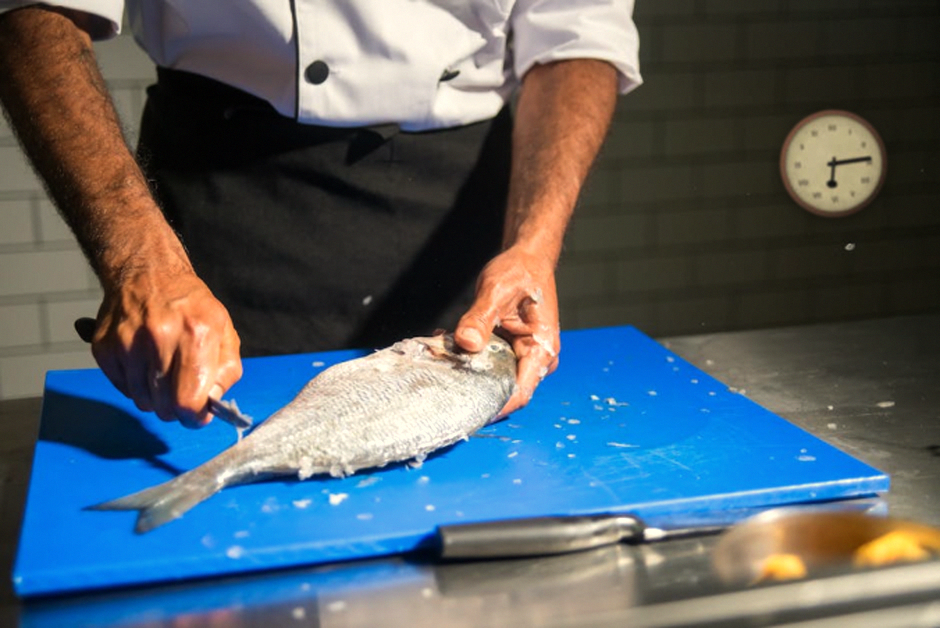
6 h 14 min
